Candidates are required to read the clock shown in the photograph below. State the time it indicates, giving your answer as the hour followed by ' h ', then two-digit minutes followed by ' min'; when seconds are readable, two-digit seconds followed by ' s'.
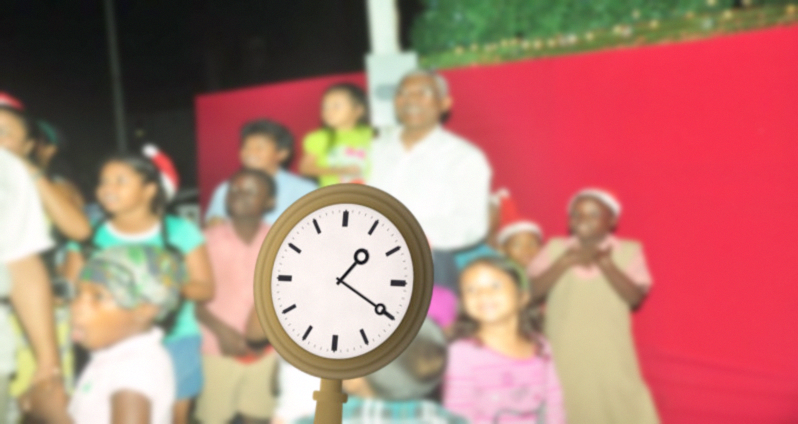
1 h 20 min
